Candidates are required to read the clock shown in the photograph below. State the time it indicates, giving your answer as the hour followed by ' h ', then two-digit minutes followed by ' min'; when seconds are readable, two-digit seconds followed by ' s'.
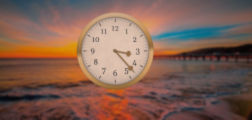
3 h 23 min
